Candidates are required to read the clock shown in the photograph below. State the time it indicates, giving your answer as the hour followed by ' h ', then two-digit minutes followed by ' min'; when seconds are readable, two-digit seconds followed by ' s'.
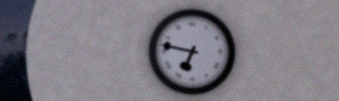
6 h 47 min
